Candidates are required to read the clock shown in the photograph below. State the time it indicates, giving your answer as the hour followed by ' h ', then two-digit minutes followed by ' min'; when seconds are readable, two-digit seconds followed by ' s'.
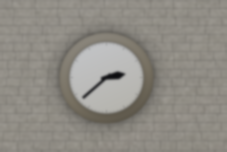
2 h 38 min
